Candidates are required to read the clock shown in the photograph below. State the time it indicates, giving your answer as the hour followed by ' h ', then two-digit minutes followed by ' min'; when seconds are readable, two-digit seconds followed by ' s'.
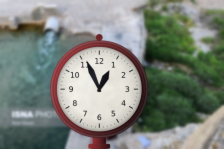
12 h 56 min
